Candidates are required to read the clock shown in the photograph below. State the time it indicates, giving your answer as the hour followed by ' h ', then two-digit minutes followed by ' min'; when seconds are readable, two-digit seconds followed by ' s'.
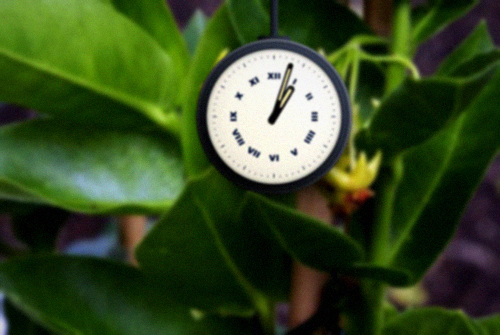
1 h 03 min
